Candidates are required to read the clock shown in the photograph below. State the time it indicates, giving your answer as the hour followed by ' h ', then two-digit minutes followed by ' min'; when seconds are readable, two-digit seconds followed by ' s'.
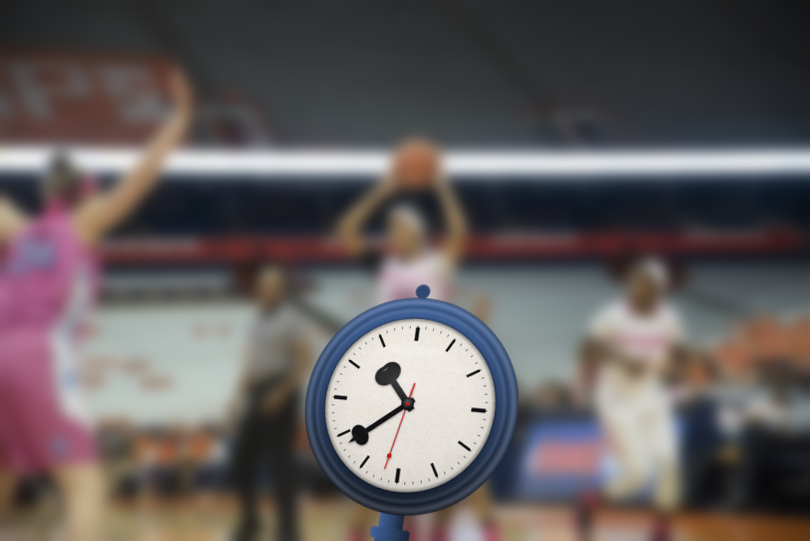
10 h 38 min 32 s
